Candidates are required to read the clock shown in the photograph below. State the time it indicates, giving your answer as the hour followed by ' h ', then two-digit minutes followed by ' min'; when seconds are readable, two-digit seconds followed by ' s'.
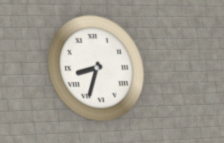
8 h 34 min
